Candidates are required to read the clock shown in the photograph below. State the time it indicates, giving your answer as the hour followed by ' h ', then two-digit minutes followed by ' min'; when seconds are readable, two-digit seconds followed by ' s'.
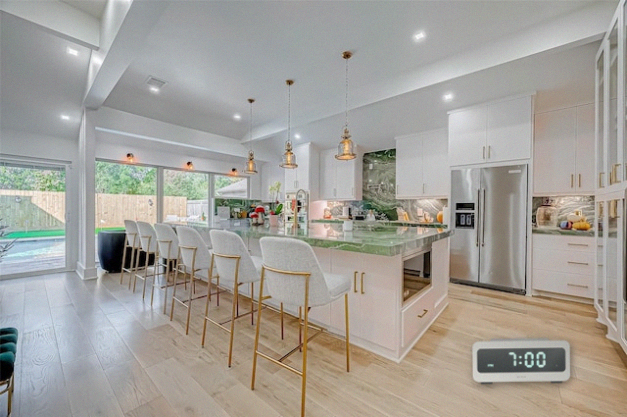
7 h 00 min
